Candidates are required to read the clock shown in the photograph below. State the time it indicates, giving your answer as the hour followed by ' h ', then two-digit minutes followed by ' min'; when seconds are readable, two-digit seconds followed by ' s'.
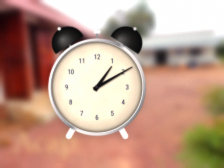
1 h 10 min
